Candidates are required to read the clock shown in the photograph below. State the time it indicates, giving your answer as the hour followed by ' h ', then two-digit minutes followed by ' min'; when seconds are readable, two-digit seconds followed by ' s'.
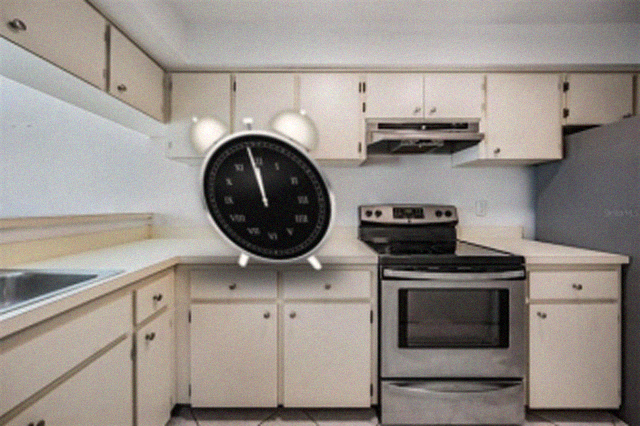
11 h 59 min
